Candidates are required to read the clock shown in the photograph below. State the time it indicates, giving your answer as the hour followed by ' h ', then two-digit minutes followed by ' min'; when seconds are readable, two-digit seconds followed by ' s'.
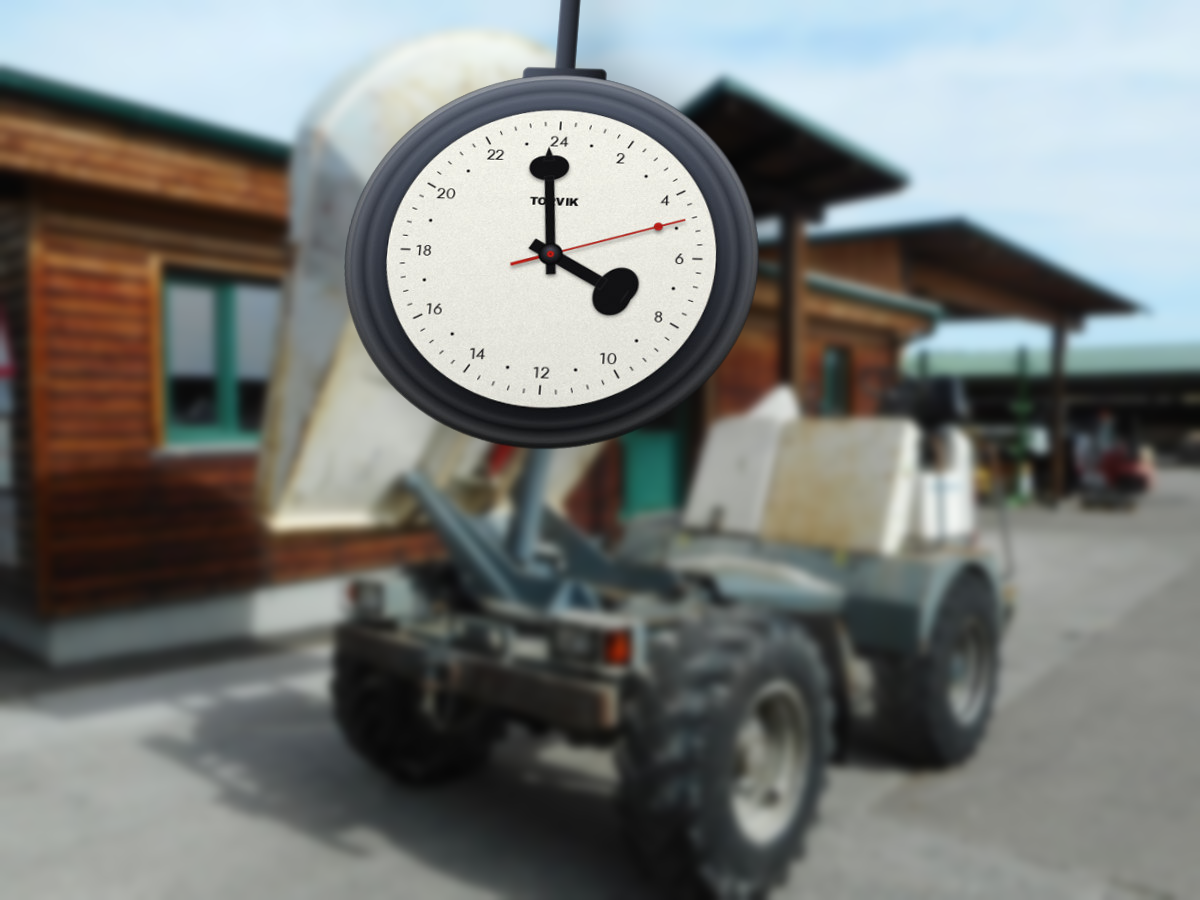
7 h 59 min 12 s
